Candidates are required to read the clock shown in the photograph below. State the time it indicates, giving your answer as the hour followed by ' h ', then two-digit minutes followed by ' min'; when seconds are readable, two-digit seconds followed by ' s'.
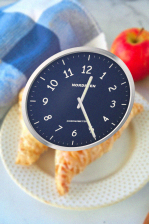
12 h 25 min
